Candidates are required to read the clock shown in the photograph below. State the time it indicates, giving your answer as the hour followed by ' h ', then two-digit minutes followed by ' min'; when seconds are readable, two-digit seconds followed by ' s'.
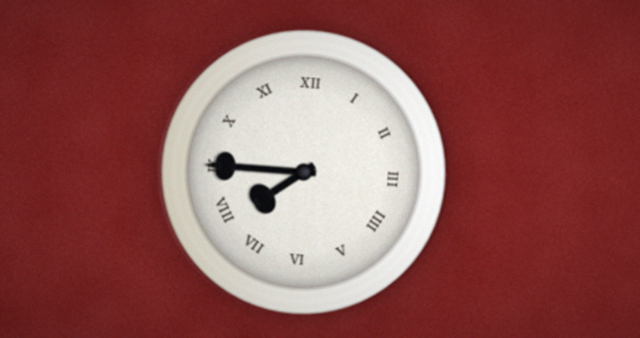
7 h 45 min
